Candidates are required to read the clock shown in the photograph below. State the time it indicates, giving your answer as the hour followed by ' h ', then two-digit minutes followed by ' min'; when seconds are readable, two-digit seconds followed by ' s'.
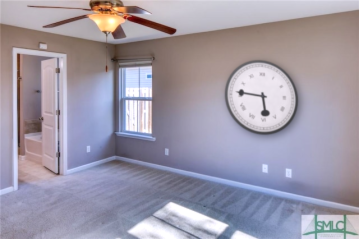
5 h 46 min
